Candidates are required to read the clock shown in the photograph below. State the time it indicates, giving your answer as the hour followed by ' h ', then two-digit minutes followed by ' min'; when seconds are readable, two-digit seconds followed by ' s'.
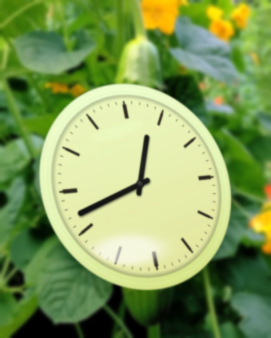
12 h 42 min
